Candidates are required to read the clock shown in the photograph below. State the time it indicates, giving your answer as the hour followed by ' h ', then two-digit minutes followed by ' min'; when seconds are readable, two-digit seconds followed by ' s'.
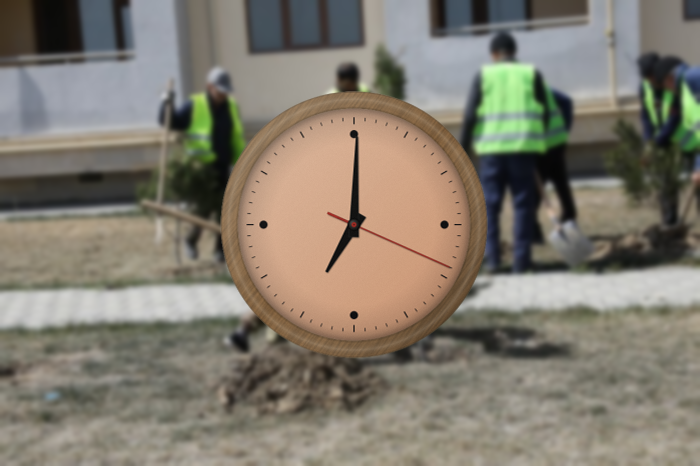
7 h 00 min 19 s
